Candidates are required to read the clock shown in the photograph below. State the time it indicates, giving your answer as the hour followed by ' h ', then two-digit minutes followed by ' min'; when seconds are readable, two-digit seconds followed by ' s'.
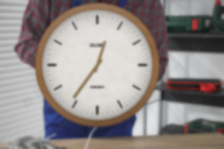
12 h 36 min
